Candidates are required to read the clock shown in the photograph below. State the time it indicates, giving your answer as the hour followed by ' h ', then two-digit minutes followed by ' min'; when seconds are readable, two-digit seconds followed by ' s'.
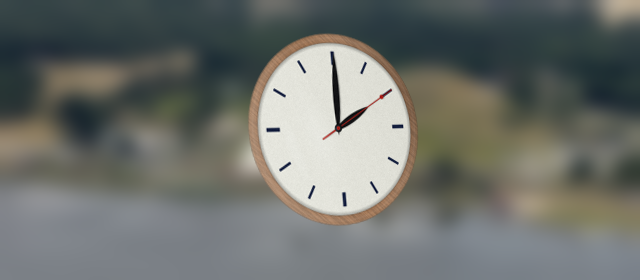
2 h 00 min 10 s
